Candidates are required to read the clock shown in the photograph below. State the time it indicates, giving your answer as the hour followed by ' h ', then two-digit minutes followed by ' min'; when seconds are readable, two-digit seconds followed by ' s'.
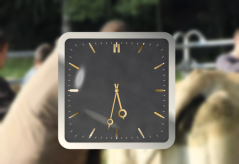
5 h 32 min
